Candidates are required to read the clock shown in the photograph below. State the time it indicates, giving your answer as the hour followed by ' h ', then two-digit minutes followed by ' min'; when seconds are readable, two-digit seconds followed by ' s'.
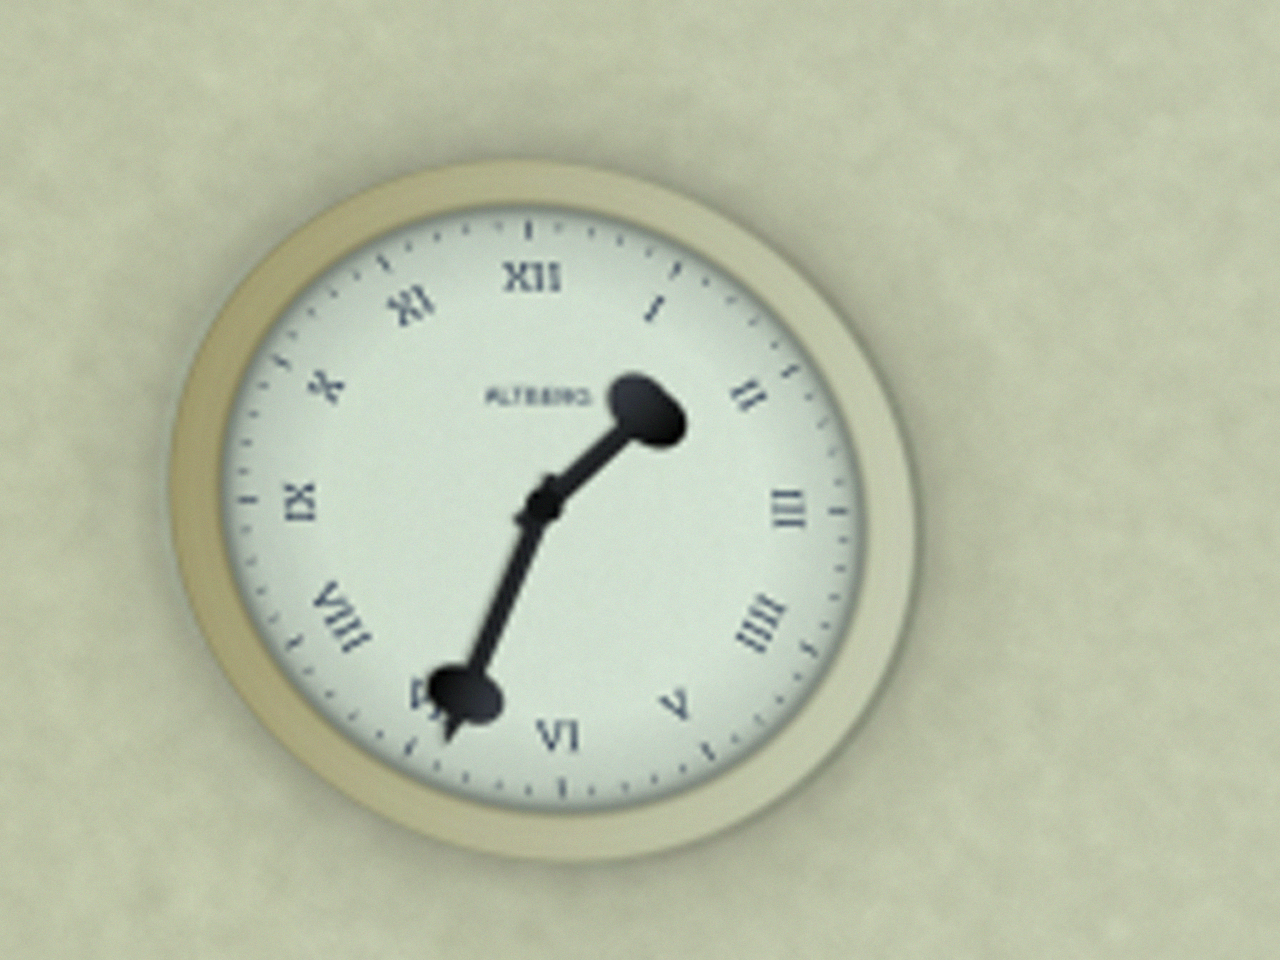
1 h 34 min
